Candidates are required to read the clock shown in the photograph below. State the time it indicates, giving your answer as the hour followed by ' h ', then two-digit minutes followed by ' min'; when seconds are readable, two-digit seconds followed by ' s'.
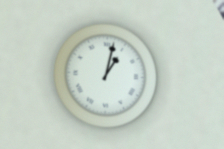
1 h 02 min
